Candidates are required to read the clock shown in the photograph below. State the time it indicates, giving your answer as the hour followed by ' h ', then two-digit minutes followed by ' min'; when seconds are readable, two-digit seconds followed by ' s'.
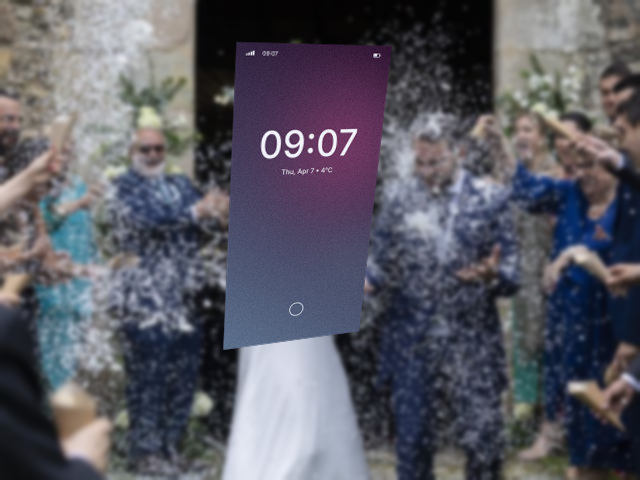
9 h 07 min
